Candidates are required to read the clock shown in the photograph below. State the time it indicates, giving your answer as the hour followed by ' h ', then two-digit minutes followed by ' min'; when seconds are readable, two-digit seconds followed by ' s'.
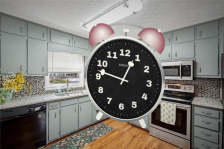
12 h 47 min
